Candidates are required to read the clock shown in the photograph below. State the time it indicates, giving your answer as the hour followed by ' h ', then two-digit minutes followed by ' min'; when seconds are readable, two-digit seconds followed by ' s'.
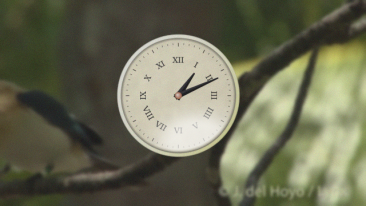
1 h 11 min
